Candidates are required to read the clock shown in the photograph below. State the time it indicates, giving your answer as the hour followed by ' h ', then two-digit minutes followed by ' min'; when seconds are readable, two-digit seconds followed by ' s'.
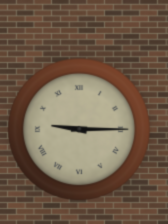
9 h 15 min
